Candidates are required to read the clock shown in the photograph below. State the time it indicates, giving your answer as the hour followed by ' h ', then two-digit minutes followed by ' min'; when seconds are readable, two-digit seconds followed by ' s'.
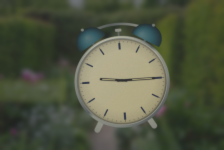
9 h 15 min
